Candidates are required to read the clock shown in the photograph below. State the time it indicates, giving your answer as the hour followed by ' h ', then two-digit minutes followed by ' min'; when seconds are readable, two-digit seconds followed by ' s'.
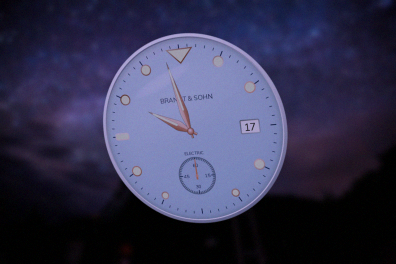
9 h 58 min
